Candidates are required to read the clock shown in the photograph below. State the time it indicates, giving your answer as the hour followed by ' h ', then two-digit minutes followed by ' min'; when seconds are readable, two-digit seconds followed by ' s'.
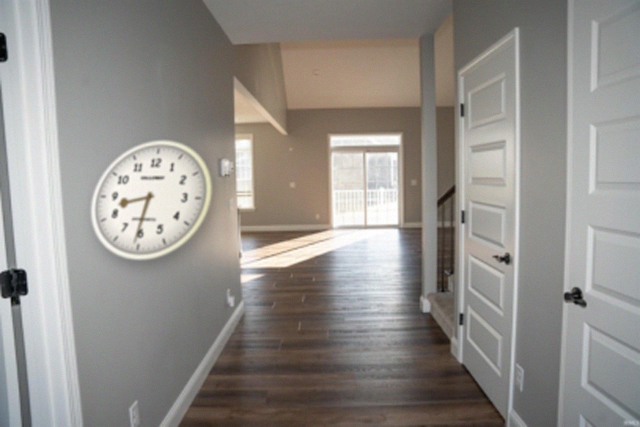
8 h 31 min
